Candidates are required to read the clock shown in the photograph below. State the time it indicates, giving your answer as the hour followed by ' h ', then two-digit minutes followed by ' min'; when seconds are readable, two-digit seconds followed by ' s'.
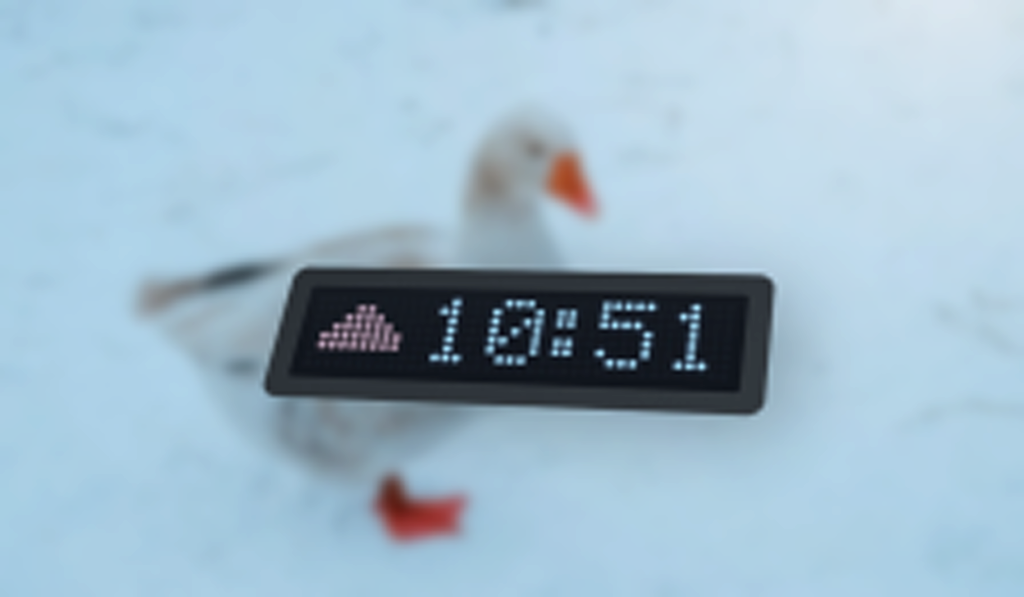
10 h 51 min
